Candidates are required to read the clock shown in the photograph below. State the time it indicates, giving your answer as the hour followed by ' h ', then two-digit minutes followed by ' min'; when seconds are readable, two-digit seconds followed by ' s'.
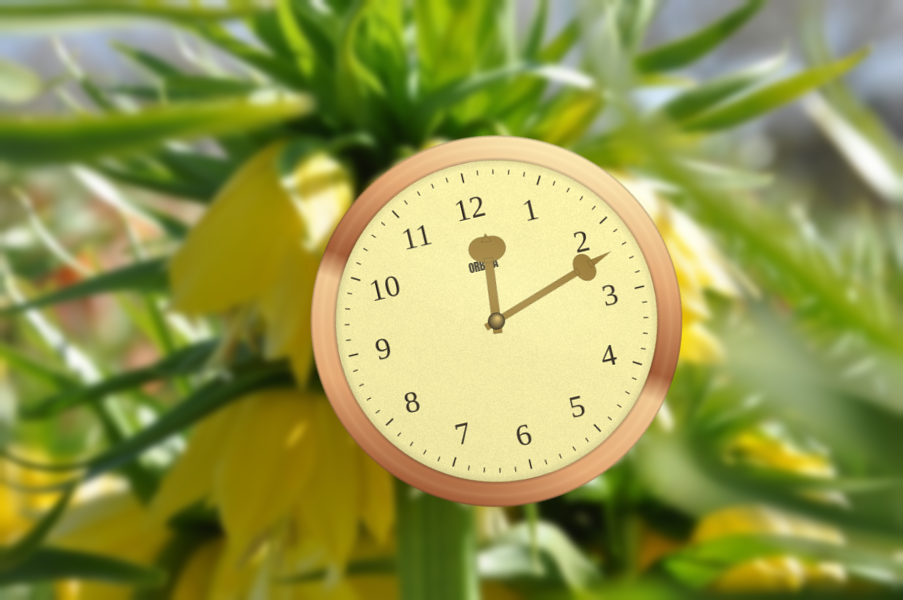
12 h 12 min
